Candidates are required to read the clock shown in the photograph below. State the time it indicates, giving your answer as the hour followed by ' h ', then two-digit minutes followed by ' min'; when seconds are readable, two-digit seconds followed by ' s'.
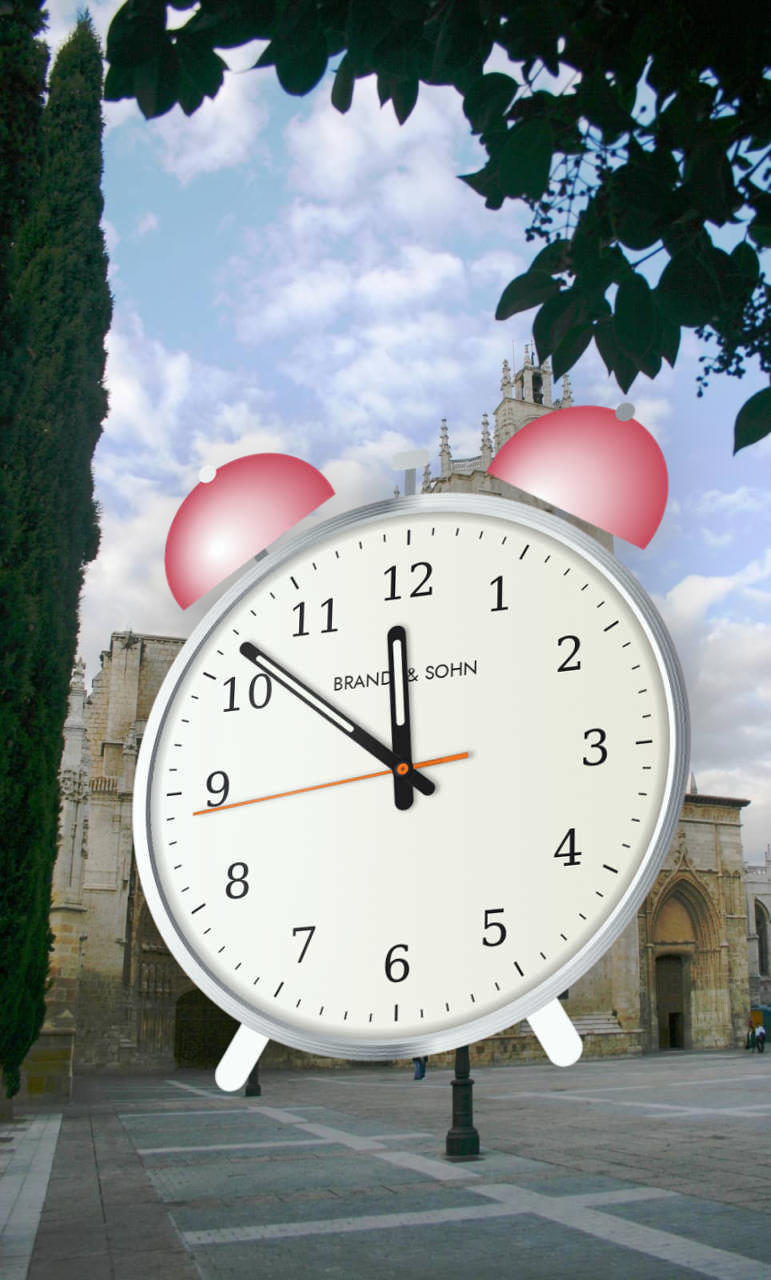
11 h 51 min 44 s
